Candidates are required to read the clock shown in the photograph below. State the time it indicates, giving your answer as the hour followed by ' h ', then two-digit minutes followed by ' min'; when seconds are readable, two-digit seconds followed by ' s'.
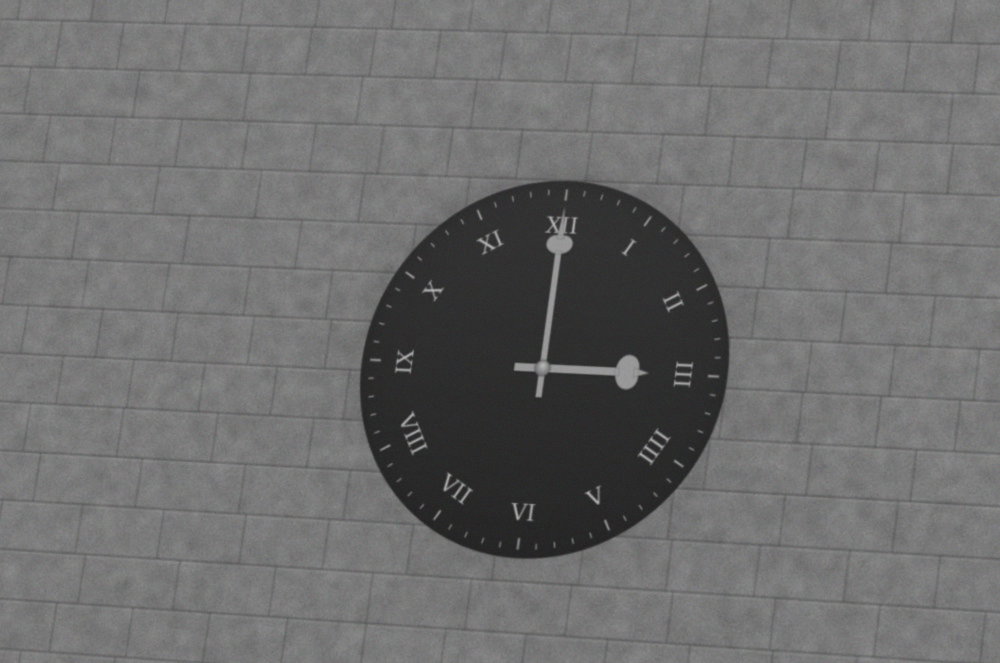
3 h 00 min
